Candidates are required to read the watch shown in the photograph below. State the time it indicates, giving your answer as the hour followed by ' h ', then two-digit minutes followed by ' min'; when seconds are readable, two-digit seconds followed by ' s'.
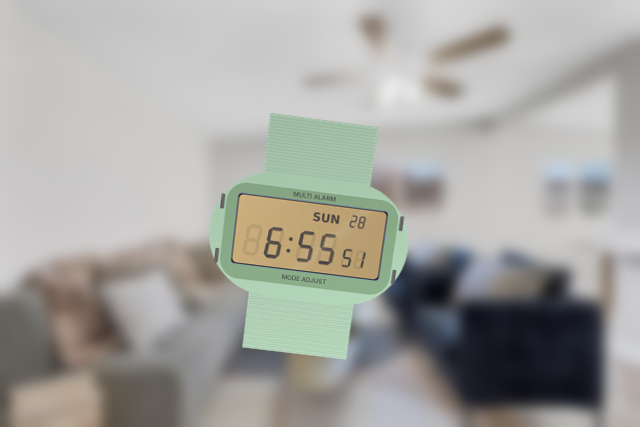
6 h 55 min 51 s
